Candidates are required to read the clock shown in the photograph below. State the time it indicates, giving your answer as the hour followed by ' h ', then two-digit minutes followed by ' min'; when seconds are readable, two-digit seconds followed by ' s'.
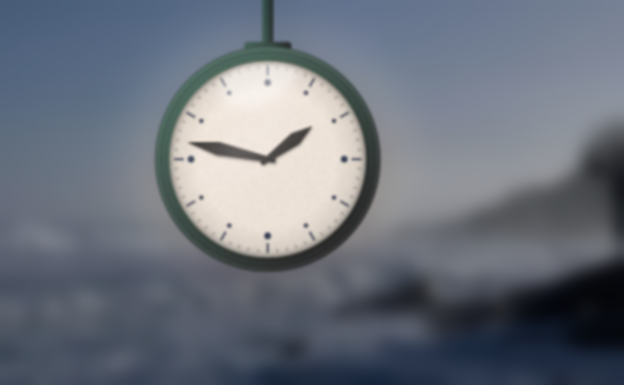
1 h 47 min
